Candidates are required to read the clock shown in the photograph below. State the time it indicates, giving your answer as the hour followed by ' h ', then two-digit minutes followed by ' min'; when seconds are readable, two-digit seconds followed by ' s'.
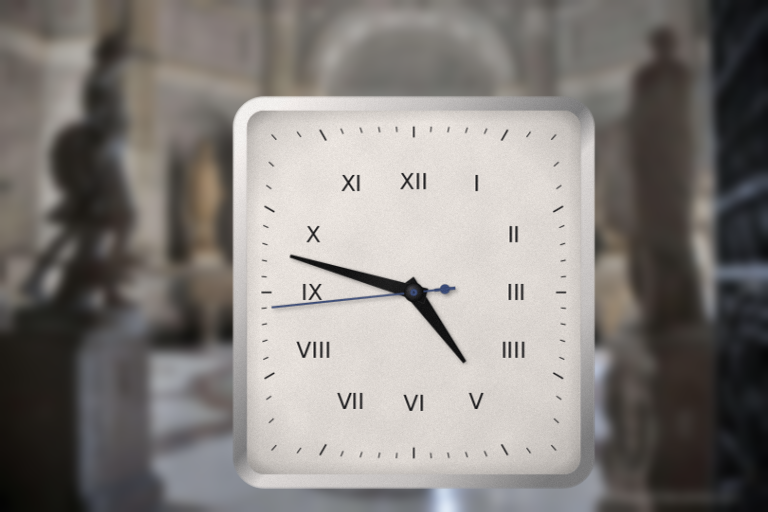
4 h 47 min 44 s
